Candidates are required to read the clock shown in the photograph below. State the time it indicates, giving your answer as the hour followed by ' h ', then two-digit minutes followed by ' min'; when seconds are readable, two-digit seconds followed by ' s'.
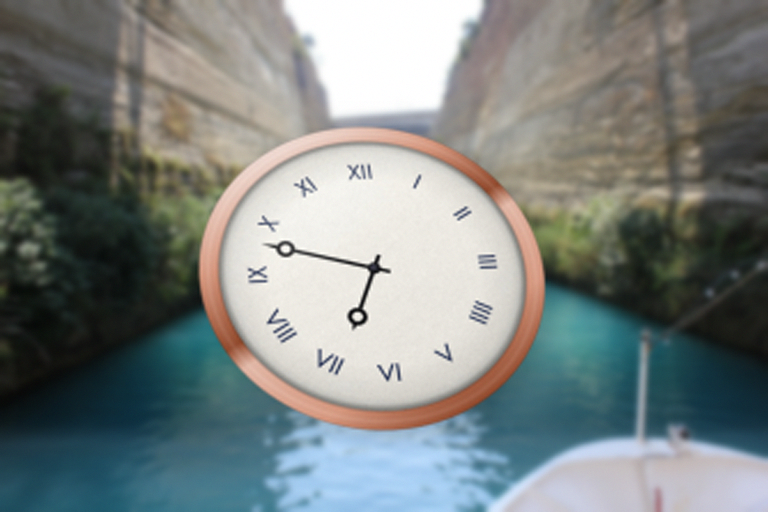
6 h 48 min
